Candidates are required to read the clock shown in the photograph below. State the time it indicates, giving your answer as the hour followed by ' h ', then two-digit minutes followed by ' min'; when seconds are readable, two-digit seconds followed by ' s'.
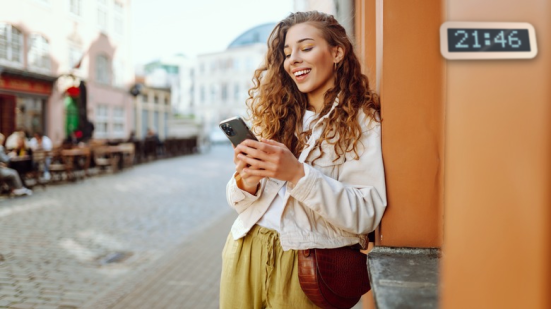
21 h 46 min
